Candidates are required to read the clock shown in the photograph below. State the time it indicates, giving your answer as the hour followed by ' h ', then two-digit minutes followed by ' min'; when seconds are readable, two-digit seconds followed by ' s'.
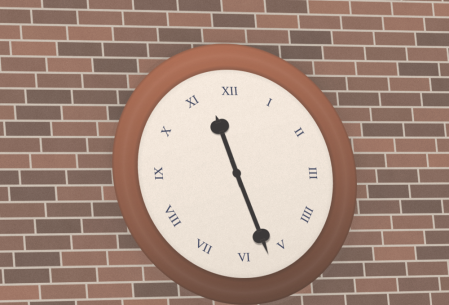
11 h 27 min
